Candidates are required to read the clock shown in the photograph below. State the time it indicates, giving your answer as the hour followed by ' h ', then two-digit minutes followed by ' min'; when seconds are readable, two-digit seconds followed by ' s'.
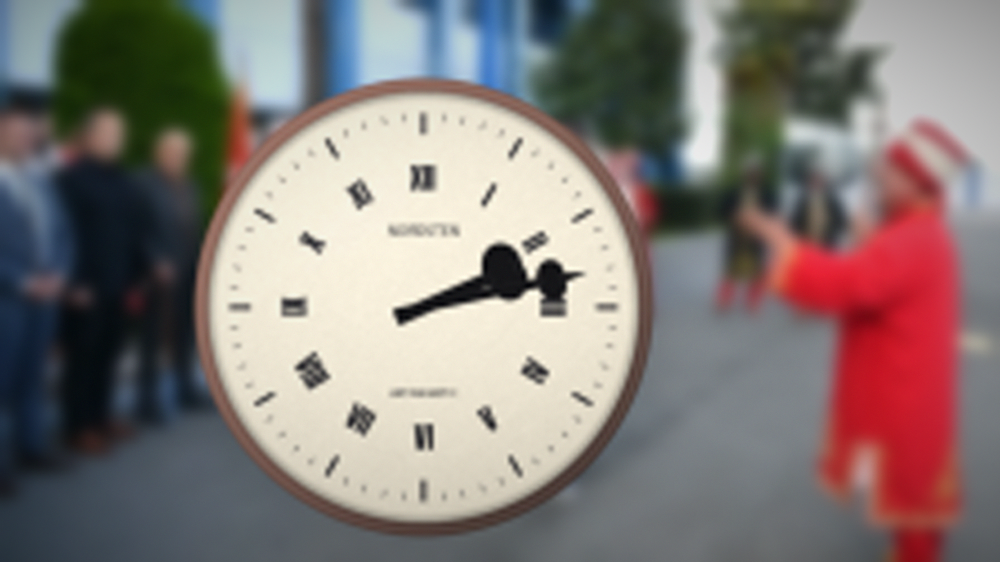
2 h 13 min
